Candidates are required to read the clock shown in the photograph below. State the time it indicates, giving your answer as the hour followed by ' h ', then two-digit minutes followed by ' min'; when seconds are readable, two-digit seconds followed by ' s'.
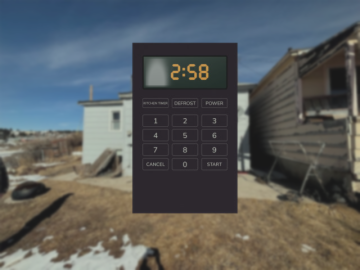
2 h 58 min
